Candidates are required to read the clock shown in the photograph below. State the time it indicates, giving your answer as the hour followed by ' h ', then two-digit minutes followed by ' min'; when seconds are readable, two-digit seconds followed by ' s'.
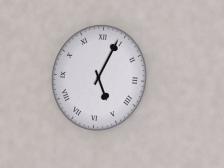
5 h 04 min
